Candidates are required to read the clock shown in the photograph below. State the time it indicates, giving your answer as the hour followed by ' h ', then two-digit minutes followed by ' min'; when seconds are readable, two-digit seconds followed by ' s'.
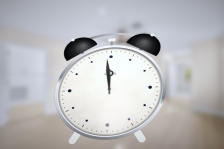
11 h 59 min
